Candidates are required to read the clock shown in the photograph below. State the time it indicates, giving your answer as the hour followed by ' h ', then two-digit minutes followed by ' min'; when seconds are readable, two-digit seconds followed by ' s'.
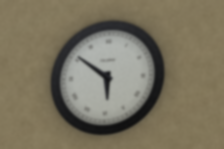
5 h 51 min
